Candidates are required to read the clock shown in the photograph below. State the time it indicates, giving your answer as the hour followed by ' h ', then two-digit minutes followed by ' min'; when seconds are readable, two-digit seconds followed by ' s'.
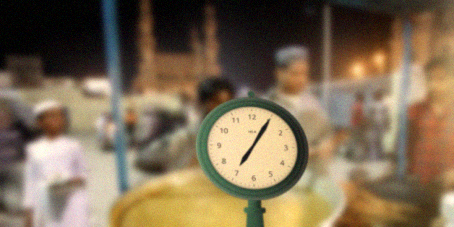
7 h 05 min
